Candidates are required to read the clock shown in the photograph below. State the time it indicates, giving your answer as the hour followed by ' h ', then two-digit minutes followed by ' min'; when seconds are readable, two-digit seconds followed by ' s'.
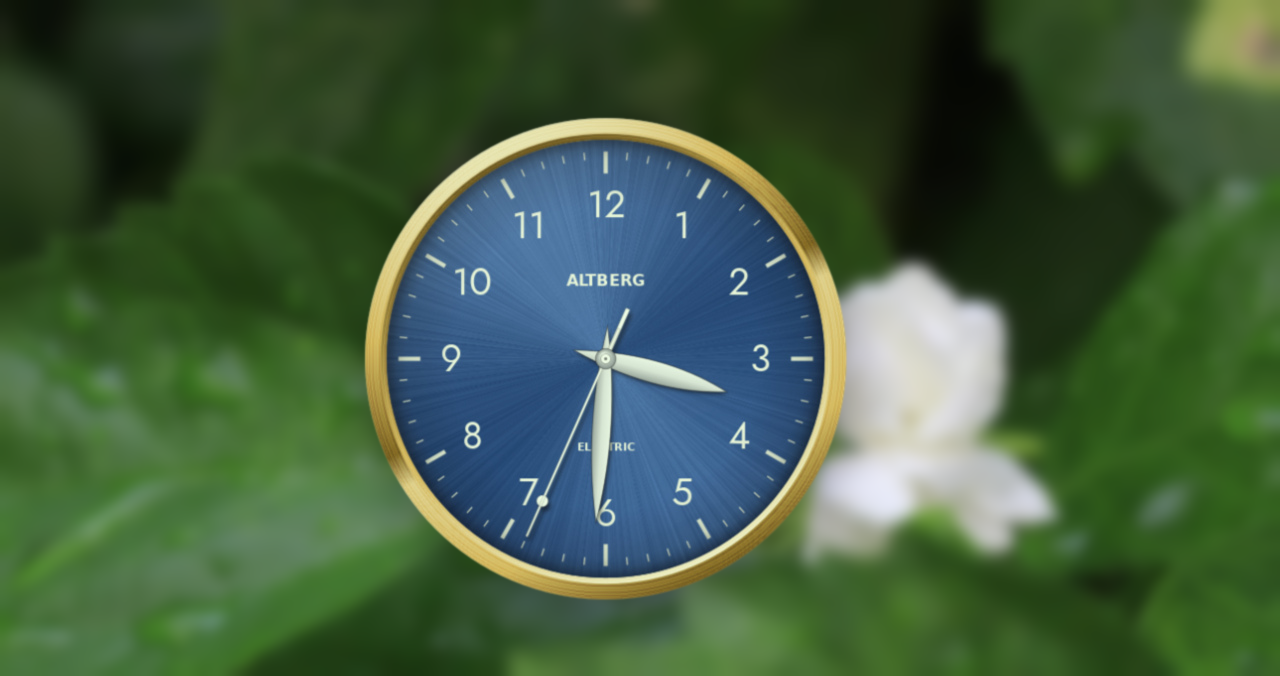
3 h 30 min 34 s
